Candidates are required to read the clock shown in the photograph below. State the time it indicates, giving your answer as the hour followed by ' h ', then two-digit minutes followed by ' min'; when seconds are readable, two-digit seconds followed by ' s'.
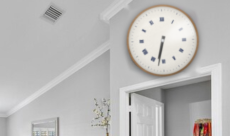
6 h 32 min
